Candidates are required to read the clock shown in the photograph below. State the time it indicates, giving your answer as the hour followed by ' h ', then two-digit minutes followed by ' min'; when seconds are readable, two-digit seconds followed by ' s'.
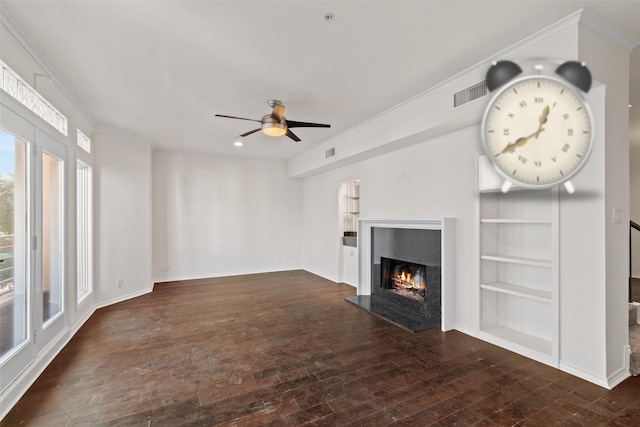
12 h 40 min
